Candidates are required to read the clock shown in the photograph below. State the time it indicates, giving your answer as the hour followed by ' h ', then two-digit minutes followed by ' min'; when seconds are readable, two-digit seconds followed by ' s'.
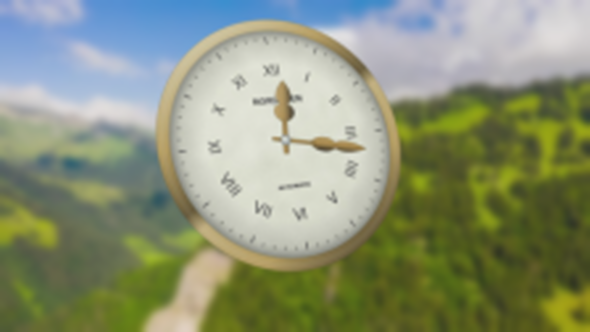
12 h 17 min
